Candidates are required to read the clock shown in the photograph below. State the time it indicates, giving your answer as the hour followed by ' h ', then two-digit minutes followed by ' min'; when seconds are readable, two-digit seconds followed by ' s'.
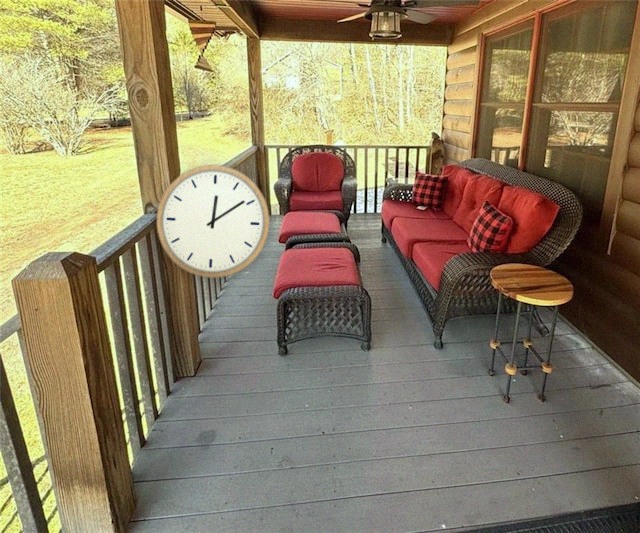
12 h 09 min
